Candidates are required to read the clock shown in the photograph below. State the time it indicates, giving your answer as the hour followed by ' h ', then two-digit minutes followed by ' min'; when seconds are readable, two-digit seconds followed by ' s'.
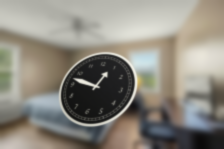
12 h 47 min
